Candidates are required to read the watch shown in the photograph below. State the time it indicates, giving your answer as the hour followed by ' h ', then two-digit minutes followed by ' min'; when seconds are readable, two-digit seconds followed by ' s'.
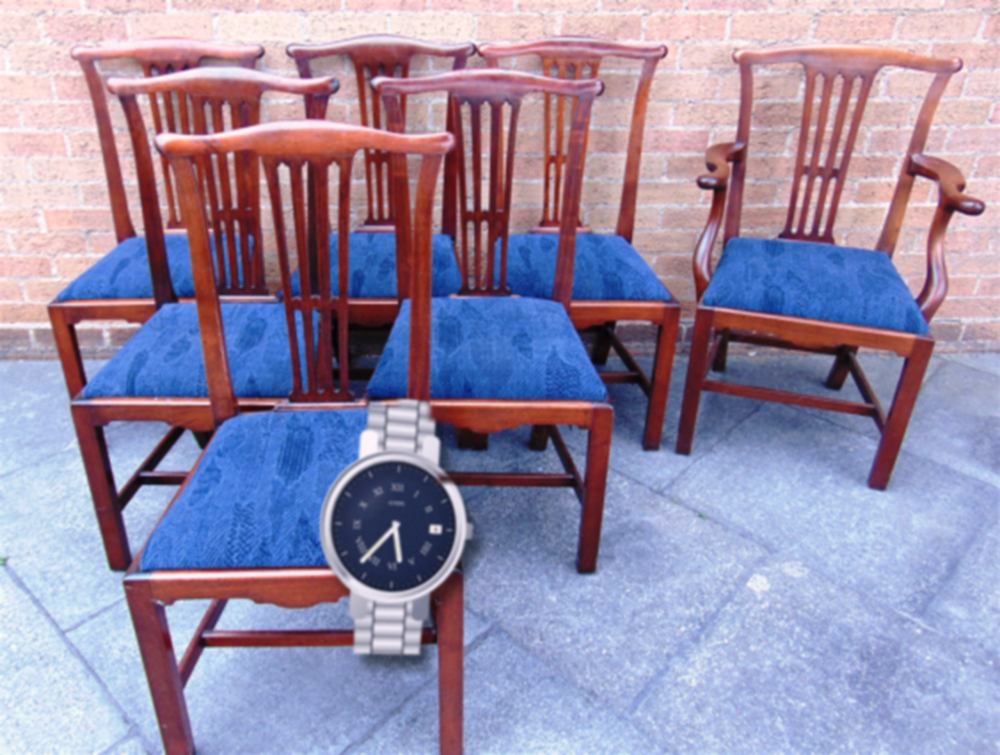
5 h 37 min
